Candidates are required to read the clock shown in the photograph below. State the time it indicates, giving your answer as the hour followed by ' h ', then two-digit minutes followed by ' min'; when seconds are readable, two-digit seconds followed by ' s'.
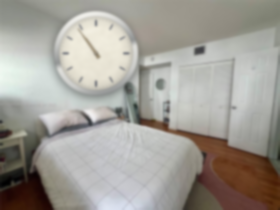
10 h 54 min
